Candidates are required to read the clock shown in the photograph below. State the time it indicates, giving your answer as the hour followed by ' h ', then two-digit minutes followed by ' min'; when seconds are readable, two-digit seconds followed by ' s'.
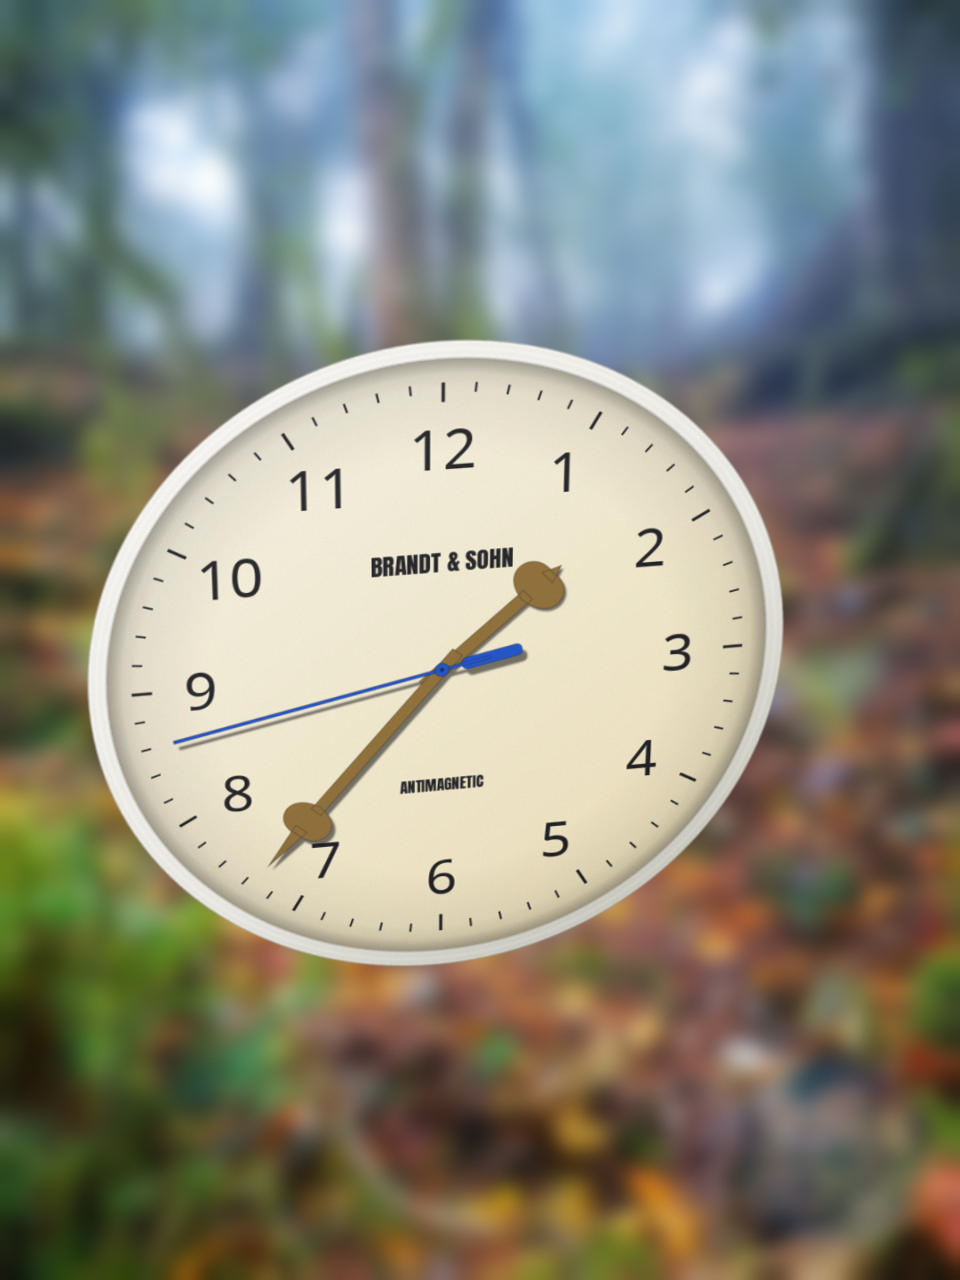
1 h 36 min 43 s
